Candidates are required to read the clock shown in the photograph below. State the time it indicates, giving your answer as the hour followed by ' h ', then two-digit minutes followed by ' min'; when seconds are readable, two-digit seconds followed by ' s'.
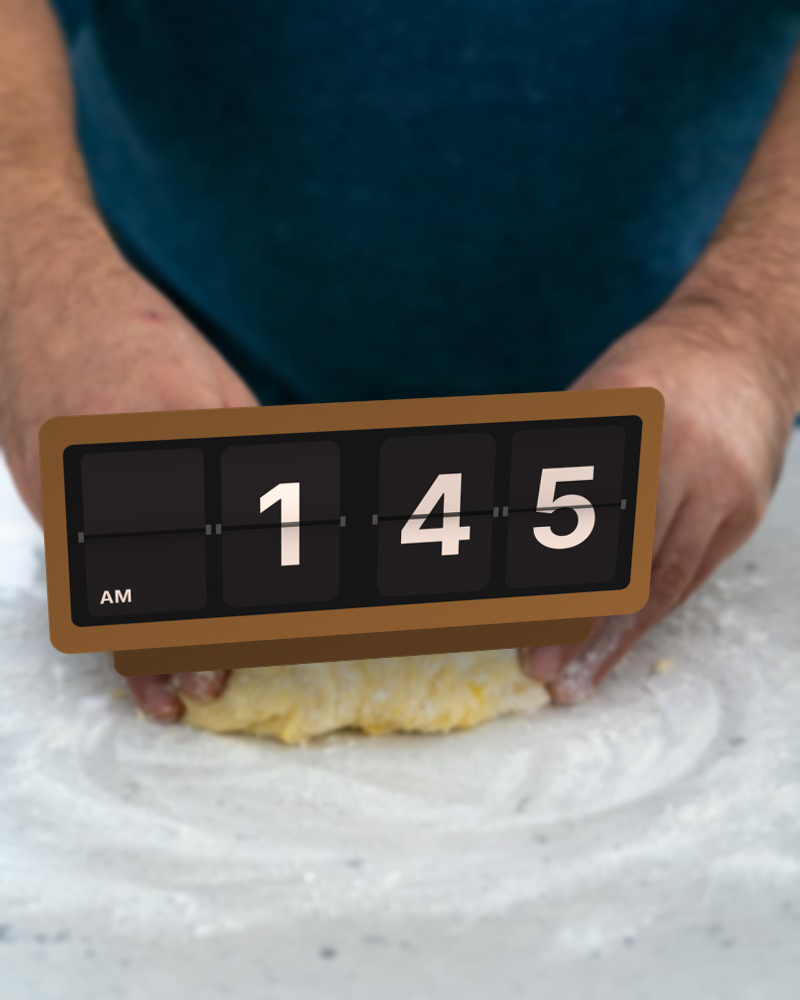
1 h 45 min
